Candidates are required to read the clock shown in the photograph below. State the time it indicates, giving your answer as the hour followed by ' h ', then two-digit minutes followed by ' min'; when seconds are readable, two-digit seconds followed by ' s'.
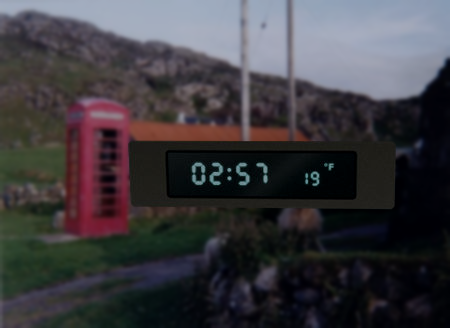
2 h 57 min
